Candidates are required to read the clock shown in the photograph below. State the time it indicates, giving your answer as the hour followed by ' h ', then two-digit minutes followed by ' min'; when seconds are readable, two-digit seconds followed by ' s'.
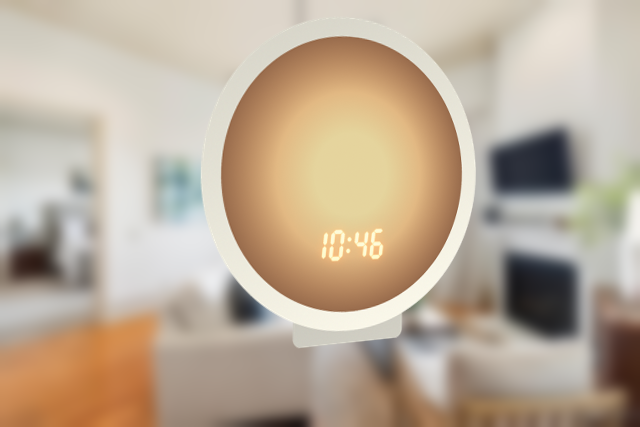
10 h 46 min
